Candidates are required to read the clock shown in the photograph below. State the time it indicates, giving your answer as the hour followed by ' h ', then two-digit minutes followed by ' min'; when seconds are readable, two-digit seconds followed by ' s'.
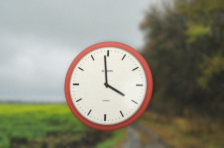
3 h 59 min
